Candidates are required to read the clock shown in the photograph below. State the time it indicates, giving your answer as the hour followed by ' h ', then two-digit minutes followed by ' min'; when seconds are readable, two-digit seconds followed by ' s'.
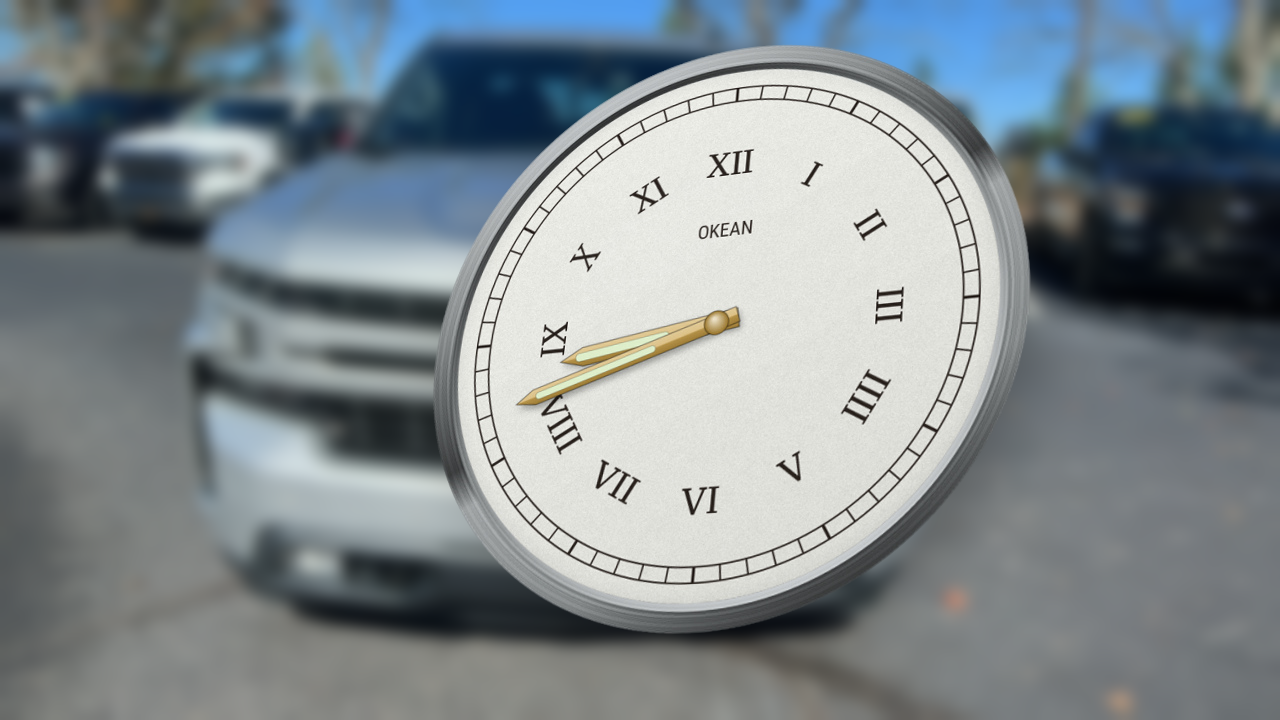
8 h 42 min
